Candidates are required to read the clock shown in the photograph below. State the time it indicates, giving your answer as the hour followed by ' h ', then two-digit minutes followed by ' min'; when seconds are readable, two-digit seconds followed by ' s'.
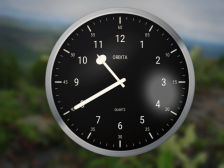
10 h 40 min
